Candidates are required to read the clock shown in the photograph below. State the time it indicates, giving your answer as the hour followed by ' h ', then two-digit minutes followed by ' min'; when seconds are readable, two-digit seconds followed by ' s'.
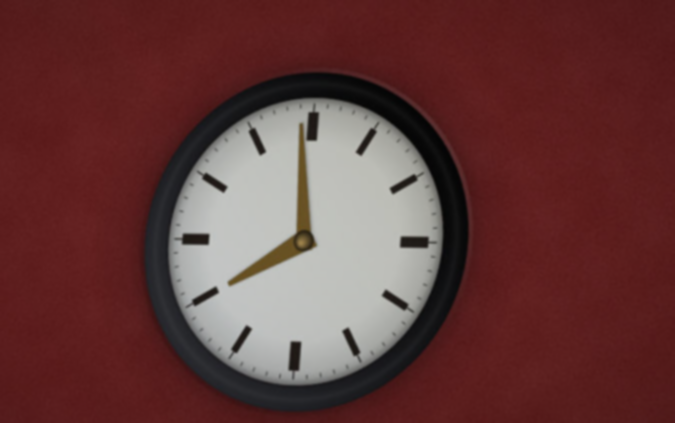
7 h 59 min
